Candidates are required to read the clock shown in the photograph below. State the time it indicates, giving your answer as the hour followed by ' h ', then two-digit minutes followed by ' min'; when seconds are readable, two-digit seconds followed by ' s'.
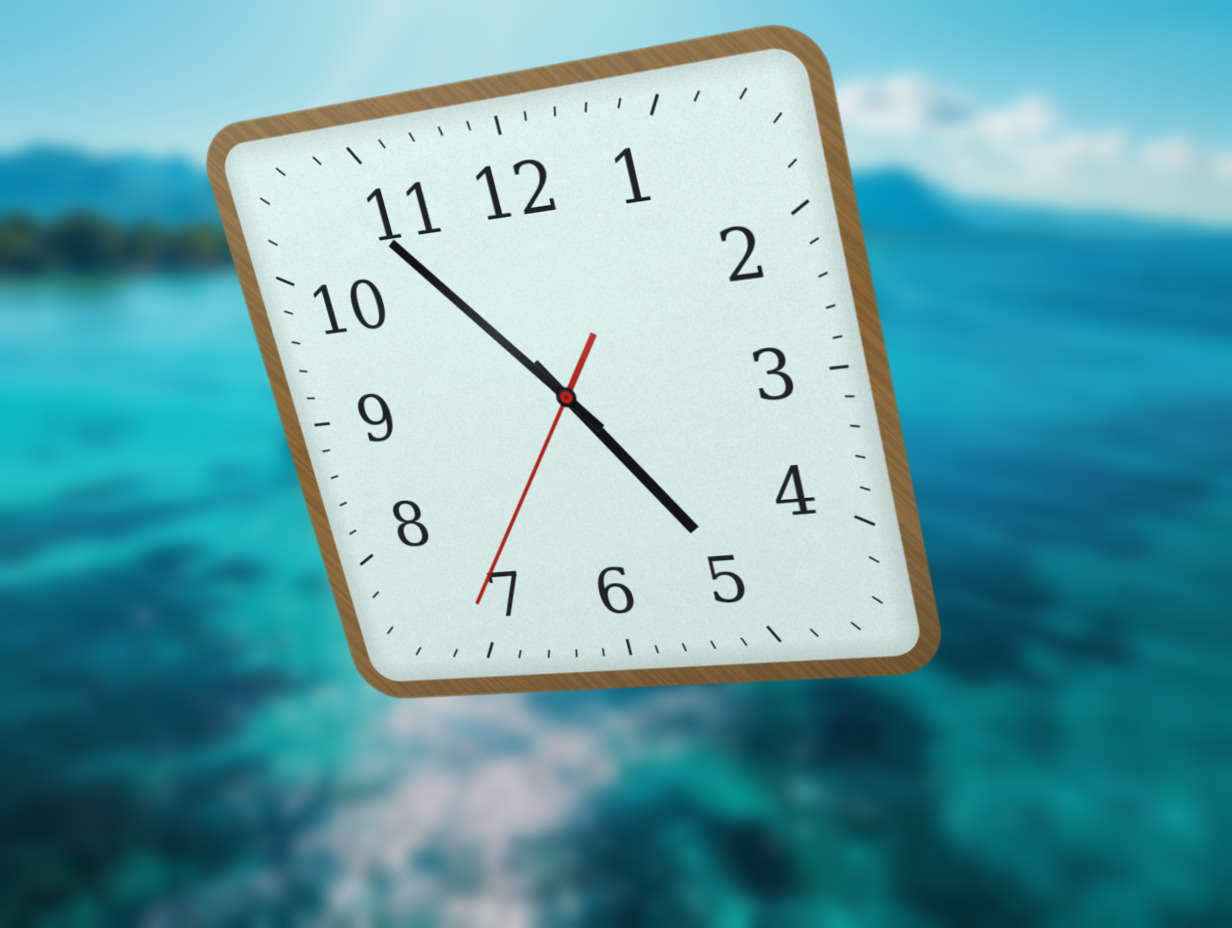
4 h 53 min 36 s
